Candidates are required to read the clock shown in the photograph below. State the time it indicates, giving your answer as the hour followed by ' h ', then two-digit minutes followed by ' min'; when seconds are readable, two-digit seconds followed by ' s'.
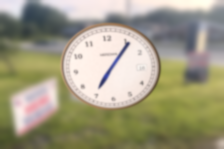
7 h 06 min
